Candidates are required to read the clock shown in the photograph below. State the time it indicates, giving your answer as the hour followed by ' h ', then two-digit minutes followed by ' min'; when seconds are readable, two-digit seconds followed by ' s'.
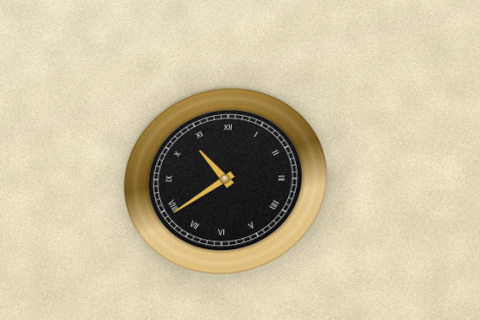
10 h 39 min
